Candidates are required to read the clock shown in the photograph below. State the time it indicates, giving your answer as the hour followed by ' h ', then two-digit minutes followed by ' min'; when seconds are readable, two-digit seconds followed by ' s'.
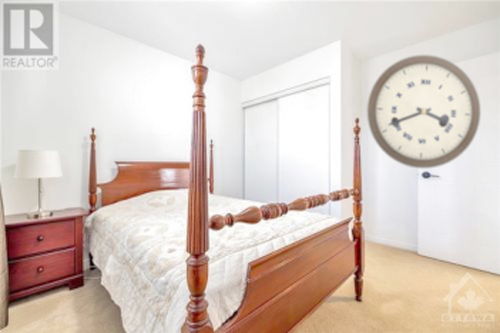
3 h 41 min
